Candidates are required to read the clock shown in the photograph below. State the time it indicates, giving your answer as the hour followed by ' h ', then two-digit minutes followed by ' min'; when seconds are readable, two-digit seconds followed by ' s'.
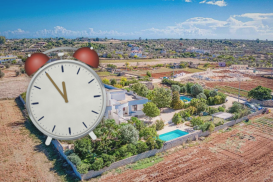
11 h 55 min
